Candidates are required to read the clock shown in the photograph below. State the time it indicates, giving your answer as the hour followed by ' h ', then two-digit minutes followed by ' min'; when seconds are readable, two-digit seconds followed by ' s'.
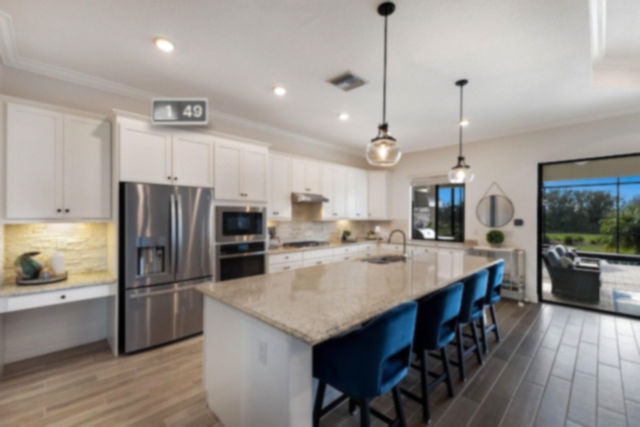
1 h 49 min
